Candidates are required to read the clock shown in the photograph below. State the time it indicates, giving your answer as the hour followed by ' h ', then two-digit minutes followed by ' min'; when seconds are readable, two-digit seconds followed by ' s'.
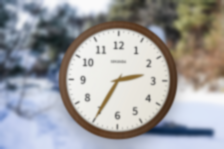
2 h 35 min
